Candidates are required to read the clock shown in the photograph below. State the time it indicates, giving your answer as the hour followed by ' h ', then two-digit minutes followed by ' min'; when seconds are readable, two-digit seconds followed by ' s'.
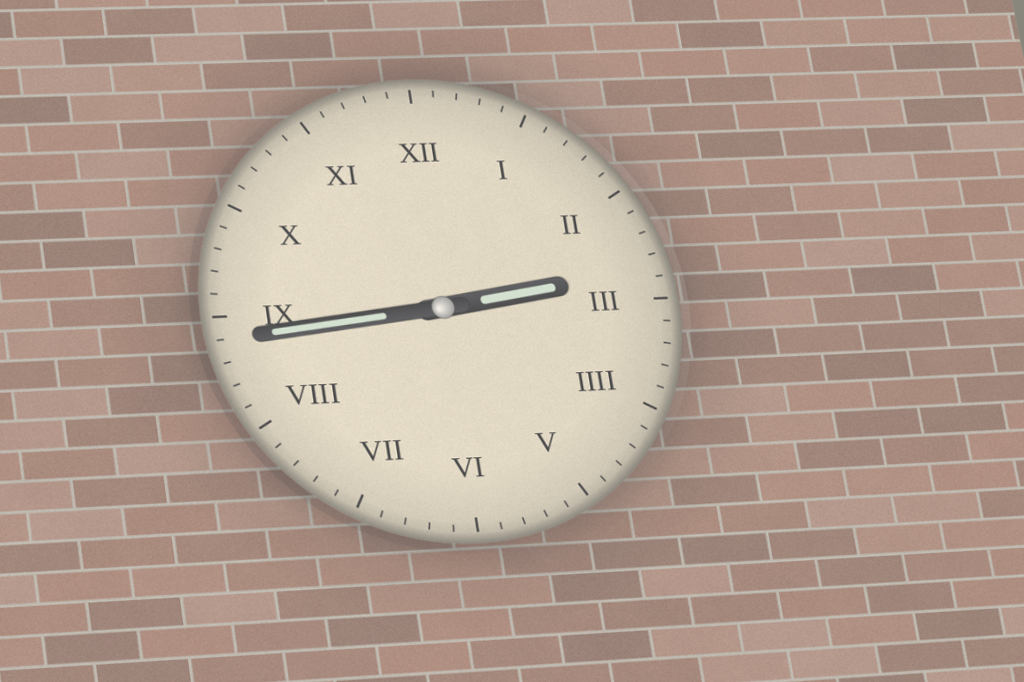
2 h 44 min
